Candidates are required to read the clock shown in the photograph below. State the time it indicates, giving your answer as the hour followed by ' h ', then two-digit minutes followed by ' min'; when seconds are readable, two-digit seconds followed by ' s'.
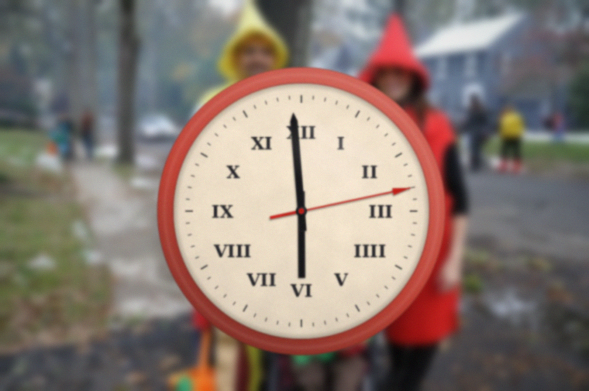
5 h 59 min 13 s
